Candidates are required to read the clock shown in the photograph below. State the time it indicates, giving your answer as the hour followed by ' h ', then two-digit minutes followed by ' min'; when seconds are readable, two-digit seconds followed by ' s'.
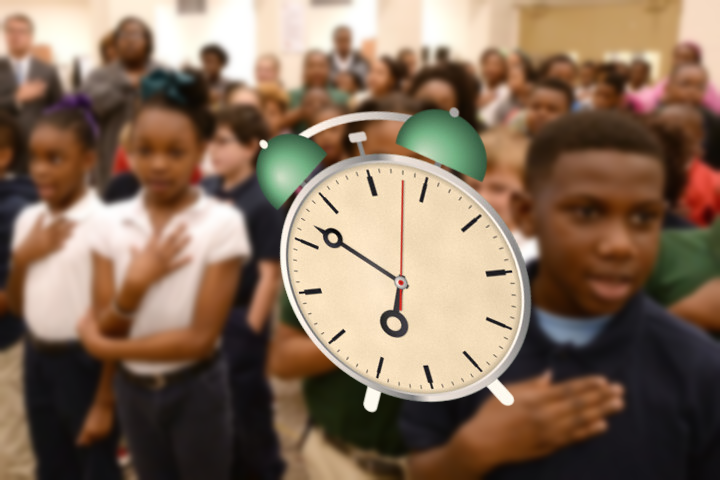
6 h 52 min 03 s
